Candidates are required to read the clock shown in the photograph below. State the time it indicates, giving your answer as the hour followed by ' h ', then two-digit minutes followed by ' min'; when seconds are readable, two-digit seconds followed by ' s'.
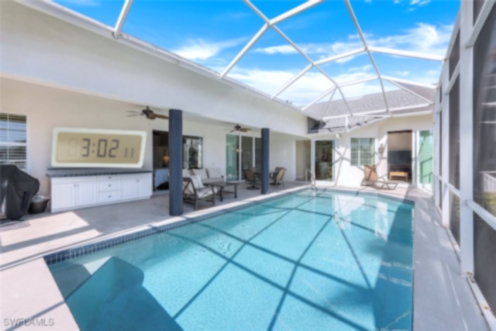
3 h 02 min
